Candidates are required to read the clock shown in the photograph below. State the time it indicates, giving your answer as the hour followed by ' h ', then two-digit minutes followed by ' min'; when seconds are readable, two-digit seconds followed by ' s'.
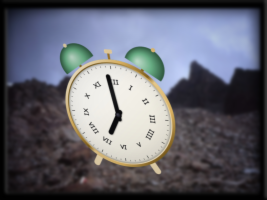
6 h 59 min
